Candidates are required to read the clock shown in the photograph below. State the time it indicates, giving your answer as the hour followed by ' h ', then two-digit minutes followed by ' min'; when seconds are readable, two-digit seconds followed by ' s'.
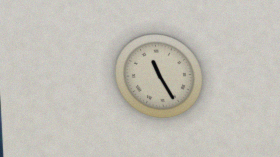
11 h 26 min
